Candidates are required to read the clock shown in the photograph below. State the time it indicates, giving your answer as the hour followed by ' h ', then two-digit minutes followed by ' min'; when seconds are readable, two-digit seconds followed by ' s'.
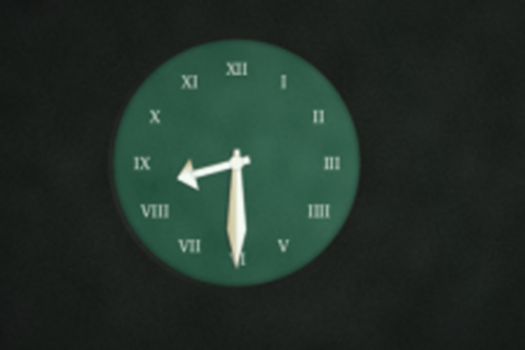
8 h 30 min
